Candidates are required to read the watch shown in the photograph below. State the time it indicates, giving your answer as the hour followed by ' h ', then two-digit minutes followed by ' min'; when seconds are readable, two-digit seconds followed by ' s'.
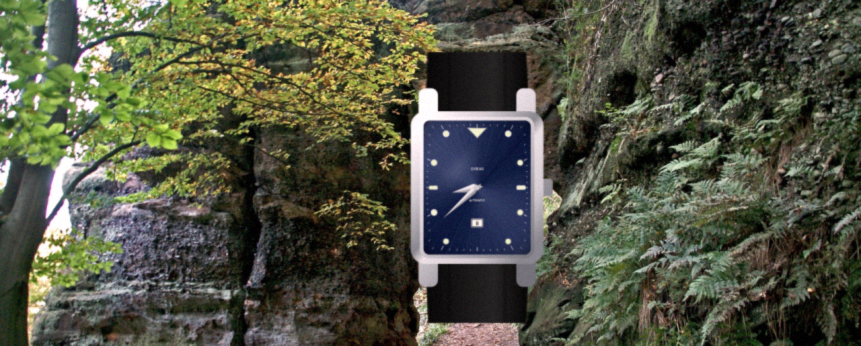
8 h 38 min
